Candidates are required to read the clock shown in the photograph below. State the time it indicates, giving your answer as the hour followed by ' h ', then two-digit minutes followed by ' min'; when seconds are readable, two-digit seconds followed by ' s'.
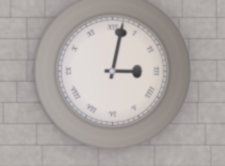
3 h 02 min
